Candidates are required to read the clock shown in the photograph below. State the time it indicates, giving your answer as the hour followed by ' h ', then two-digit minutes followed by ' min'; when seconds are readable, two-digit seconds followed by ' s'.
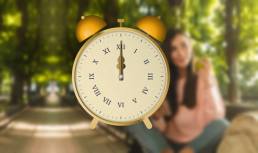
12 h 00 min
